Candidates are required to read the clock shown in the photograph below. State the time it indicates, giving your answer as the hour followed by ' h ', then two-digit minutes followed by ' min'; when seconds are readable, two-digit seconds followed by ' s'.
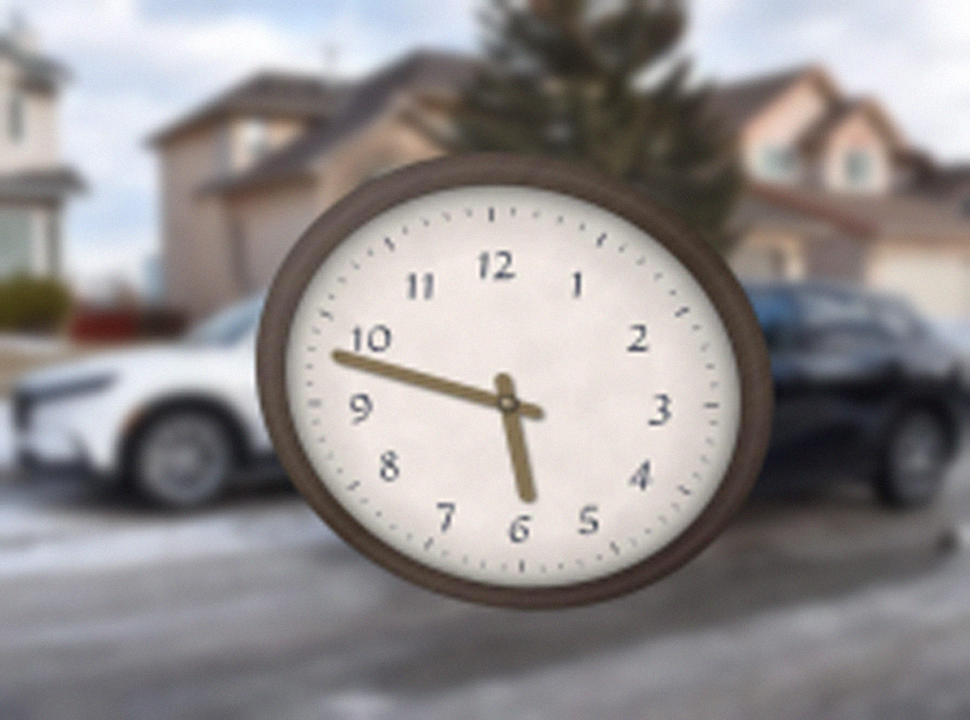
5 h 48 min
